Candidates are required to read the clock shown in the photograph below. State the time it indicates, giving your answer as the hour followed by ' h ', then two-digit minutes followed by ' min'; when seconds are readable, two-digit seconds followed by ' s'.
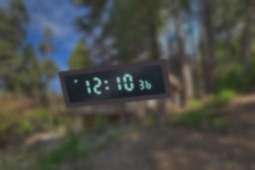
12 h 10 min
